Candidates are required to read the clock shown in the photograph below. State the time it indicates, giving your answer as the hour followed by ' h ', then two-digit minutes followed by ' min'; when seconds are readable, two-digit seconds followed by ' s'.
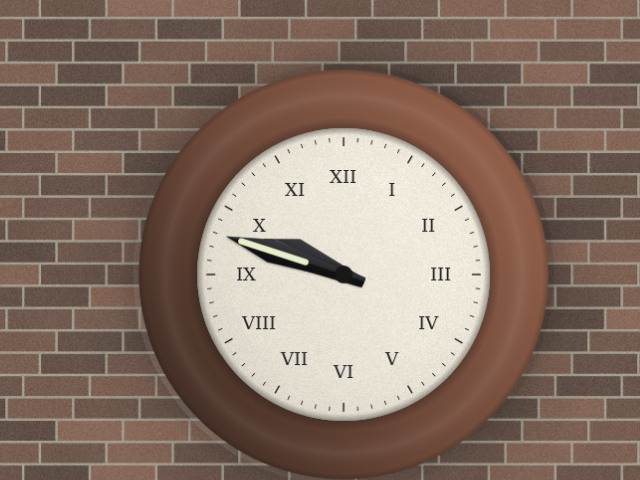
9 h 48 min
